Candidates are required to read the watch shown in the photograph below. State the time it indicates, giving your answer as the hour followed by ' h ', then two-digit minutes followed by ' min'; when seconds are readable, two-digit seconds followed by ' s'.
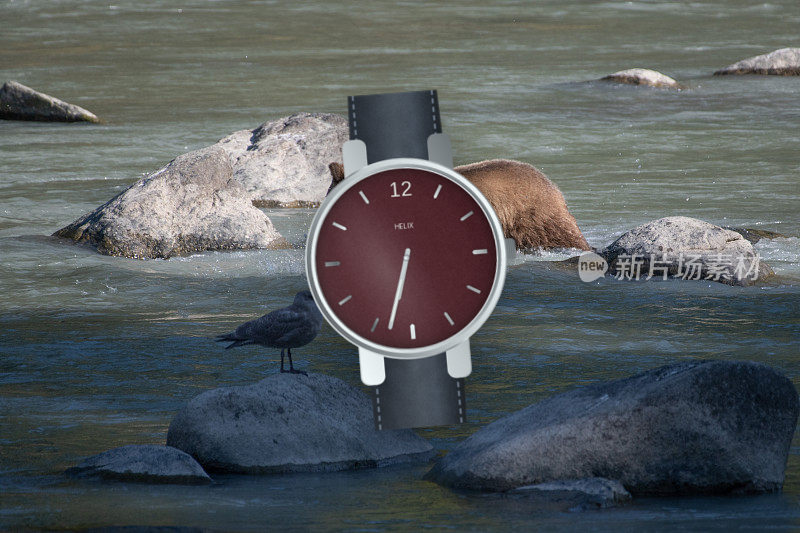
6 h 33 min
